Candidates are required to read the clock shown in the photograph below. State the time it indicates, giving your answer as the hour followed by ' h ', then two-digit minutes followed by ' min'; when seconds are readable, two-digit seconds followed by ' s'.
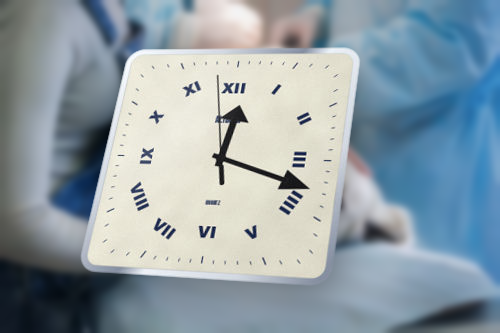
12 h 17 min 58 s
